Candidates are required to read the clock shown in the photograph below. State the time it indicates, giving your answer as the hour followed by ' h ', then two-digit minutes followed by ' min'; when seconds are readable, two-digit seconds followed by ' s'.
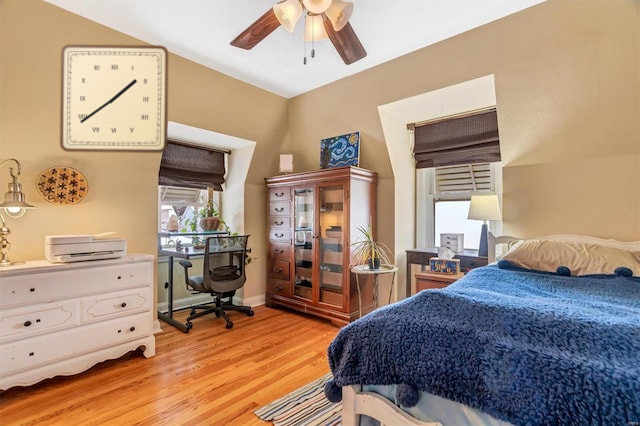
1 h 39 min
